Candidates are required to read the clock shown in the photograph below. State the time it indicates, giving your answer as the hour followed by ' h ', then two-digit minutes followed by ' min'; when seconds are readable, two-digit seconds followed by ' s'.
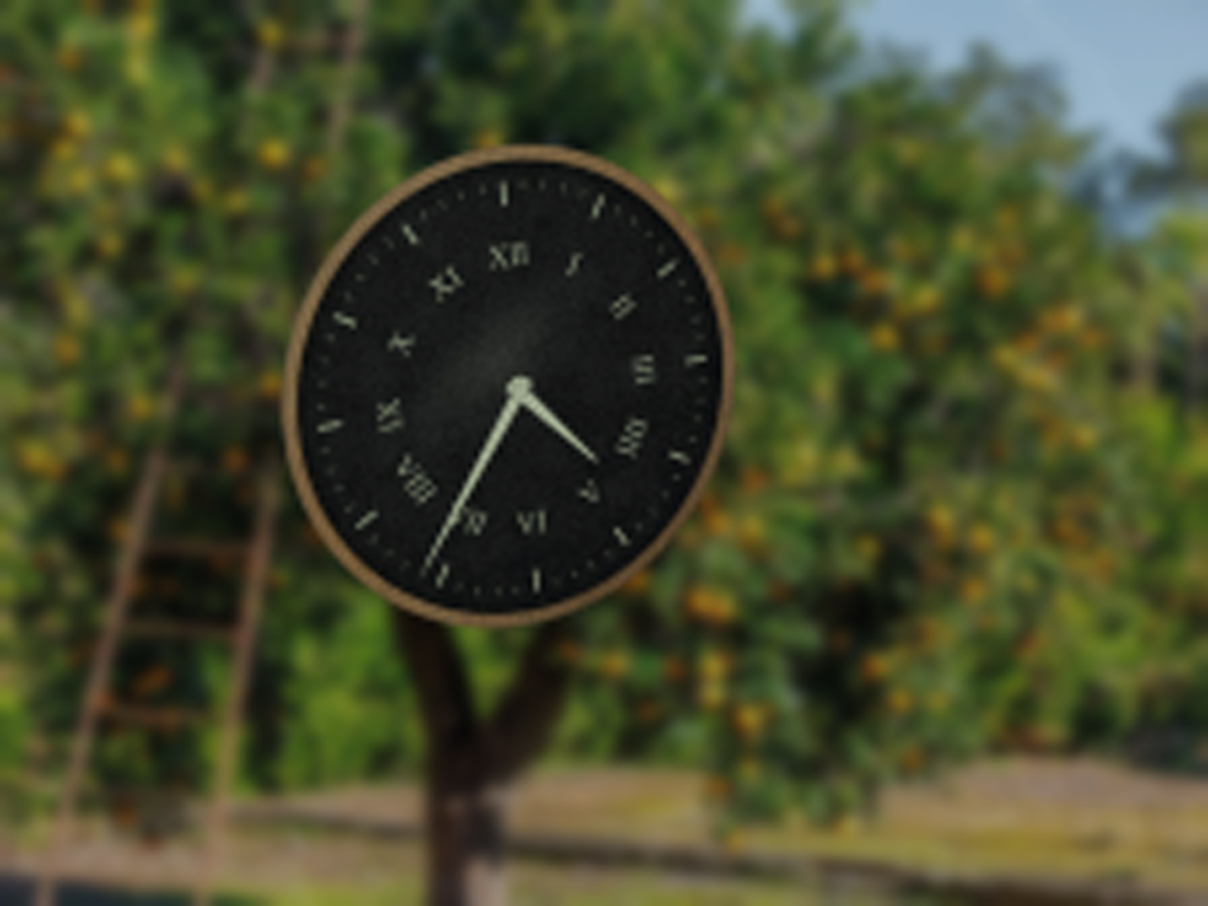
4 h 36 min
